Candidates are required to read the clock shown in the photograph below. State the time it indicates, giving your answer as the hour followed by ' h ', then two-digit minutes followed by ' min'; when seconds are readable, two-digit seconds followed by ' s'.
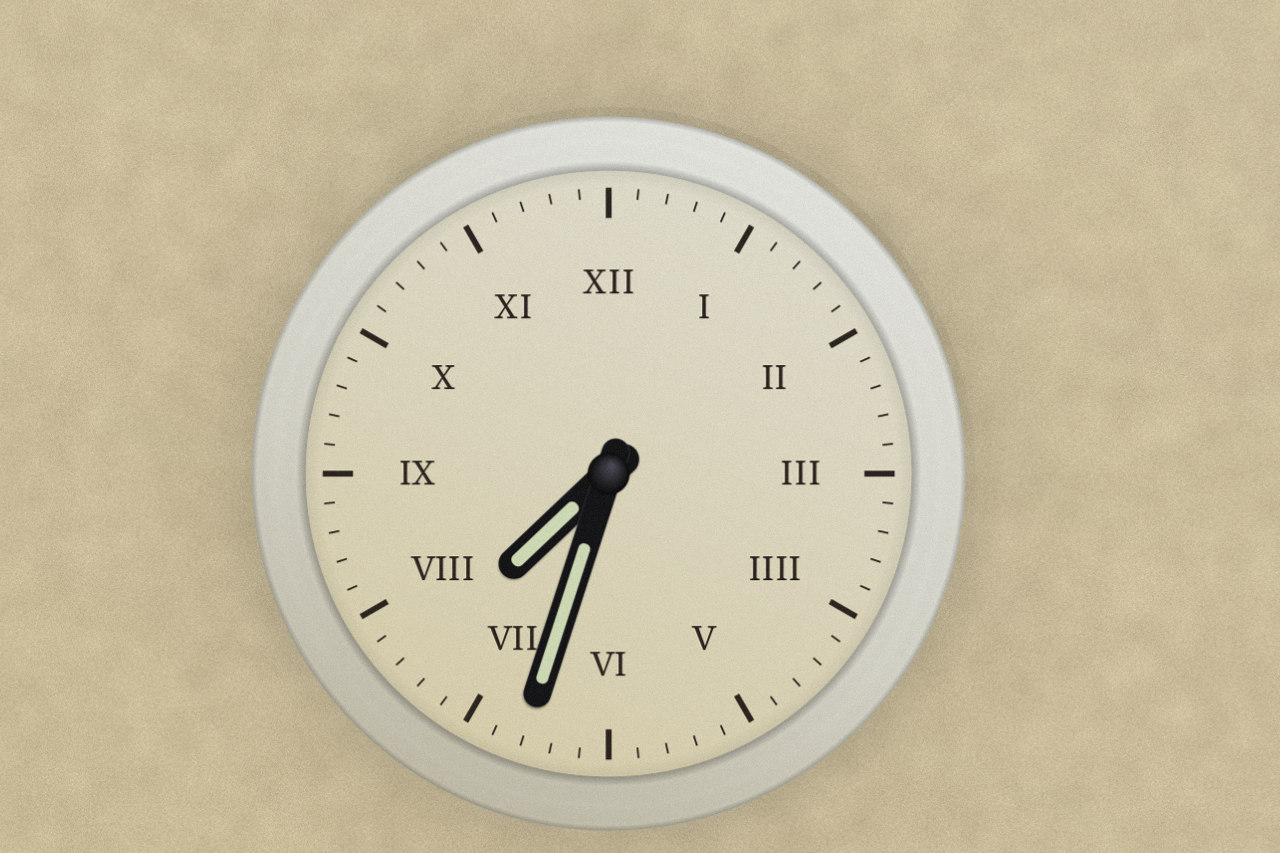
7 h 33 min
